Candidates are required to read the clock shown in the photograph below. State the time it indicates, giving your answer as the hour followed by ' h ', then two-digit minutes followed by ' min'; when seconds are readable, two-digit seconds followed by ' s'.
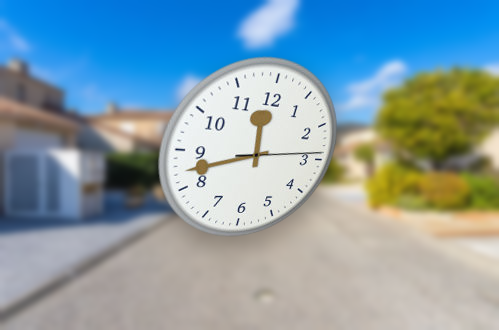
11 h 42 min 14 s
